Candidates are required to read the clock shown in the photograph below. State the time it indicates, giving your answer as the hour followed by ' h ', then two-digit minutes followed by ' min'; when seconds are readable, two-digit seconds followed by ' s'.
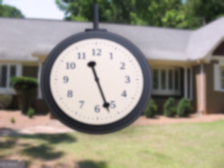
11 h 27 min
